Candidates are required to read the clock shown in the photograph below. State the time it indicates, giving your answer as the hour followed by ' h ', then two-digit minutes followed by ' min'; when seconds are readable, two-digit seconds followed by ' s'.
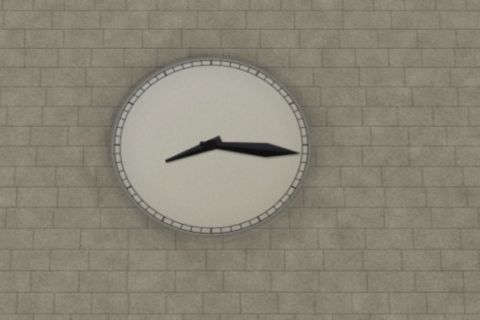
8 h 16 min
